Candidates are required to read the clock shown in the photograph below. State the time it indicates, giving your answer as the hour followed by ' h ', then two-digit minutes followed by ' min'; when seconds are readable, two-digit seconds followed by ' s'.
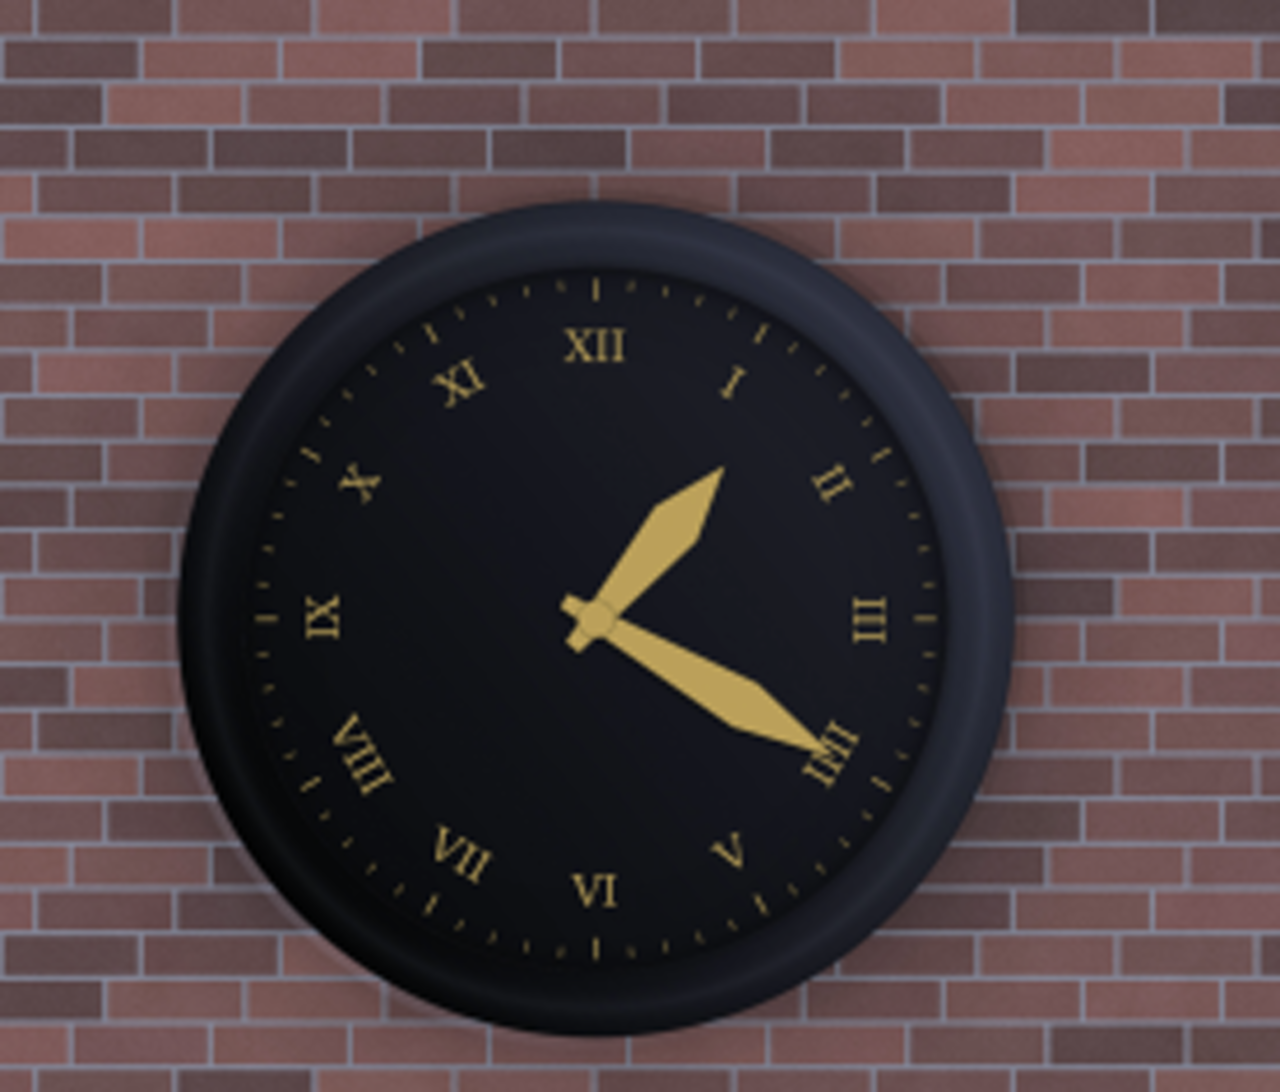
1 h 20 min
